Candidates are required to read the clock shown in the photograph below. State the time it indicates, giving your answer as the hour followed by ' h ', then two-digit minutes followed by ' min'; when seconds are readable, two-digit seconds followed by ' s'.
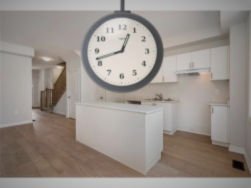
12 h 42 min
